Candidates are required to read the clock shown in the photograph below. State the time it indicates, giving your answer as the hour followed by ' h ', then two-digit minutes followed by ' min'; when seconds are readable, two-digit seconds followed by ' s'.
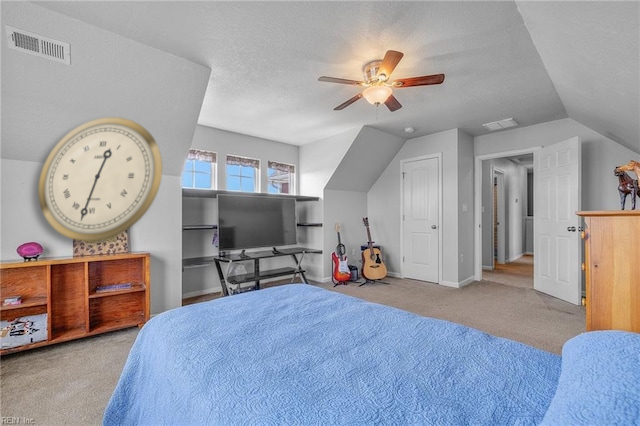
12 h 32 min
